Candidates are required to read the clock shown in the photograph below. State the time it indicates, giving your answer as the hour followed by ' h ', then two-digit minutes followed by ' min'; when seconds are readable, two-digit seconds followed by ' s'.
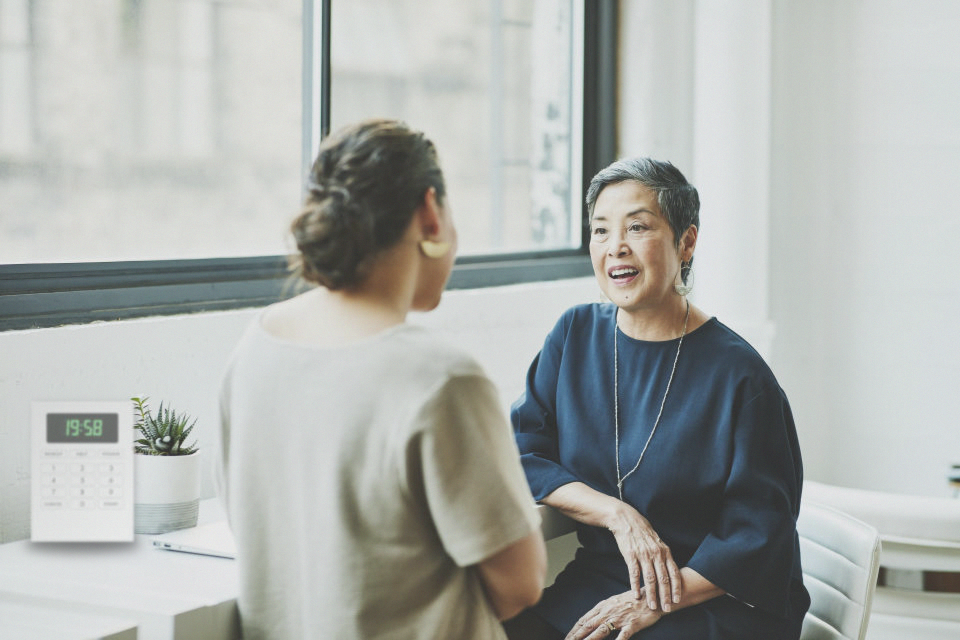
19 h 58 min
